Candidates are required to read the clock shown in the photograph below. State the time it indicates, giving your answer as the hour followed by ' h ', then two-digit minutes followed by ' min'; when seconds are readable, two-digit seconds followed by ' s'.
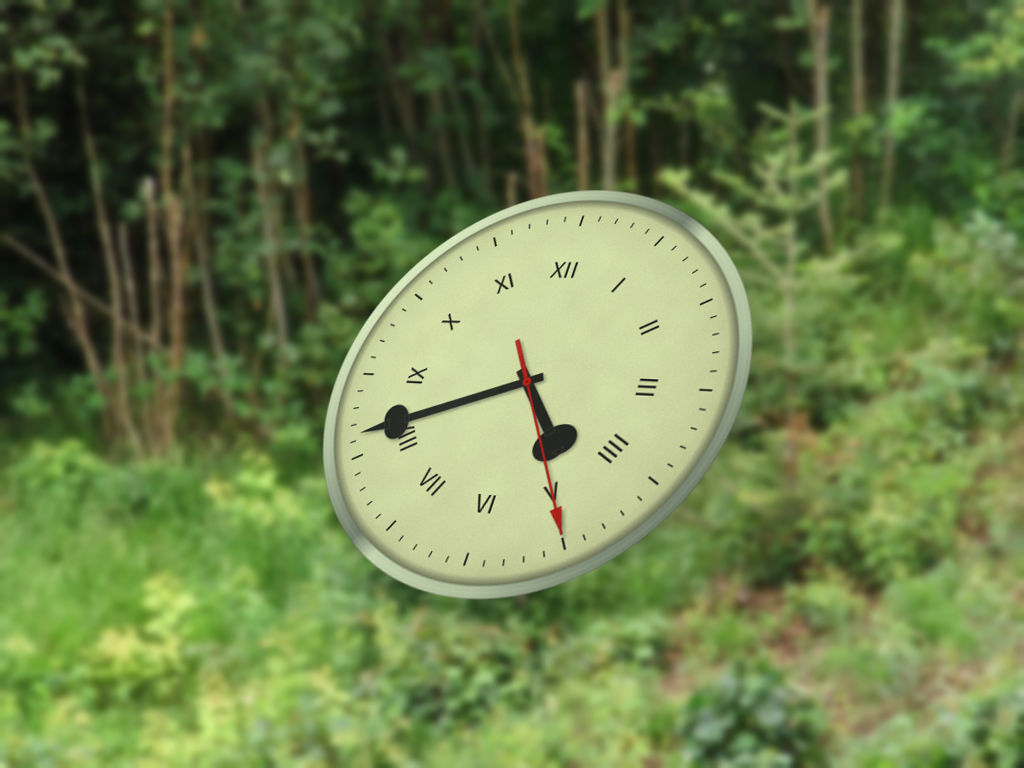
4 h 41 min 25 s
